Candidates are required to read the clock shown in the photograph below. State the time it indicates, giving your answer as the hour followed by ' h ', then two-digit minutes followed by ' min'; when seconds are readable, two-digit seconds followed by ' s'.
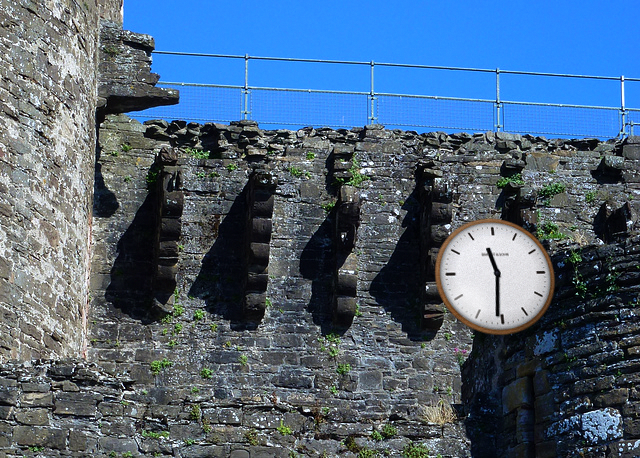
11 h 31 min
